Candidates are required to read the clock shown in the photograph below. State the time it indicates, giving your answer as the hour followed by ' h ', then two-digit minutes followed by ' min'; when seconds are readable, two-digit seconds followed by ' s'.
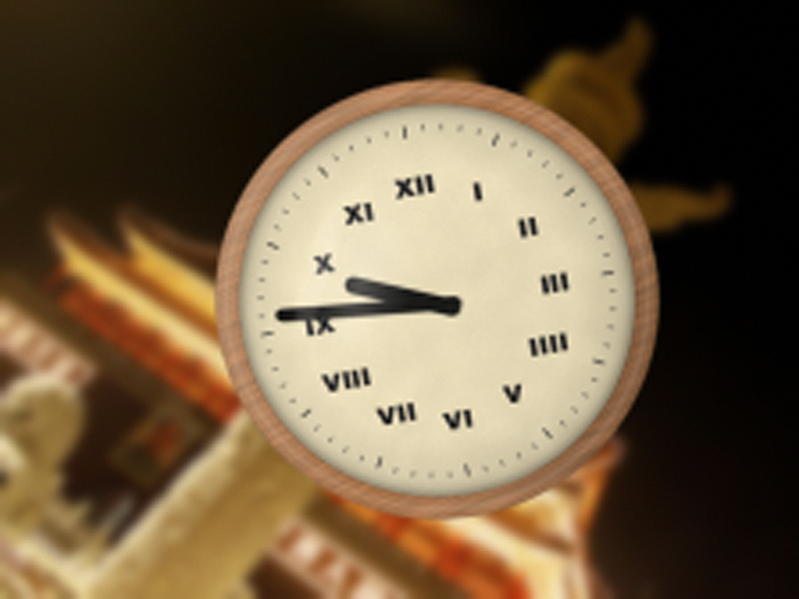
9 h 46 min
